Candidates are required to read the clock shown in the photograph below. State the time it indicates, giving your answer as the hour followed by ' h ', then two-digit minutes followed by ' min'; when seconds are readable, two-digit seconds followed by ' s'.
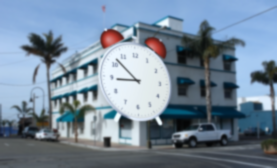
8 h 52 min
